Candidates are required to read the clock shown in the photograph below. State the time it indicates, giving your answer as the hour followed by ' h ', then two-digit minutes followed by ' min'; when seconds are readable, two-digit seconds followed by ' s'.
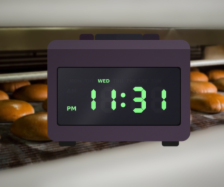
11 h 31 min
